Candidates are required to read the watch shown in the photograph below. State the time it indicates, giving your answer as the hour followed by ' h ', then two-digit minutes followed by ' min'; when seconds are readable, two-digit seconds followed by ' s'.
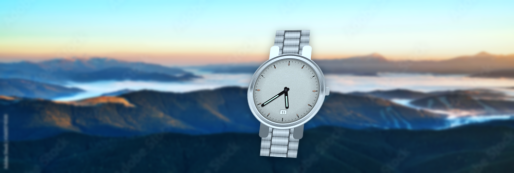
5 h 39 min
